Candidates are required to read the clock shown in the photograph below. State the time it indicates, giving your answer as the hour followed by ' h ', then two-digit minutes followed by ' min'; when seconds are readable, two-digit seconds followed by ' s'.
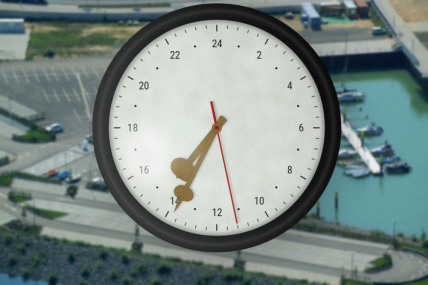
14 h 34 min 28 s
